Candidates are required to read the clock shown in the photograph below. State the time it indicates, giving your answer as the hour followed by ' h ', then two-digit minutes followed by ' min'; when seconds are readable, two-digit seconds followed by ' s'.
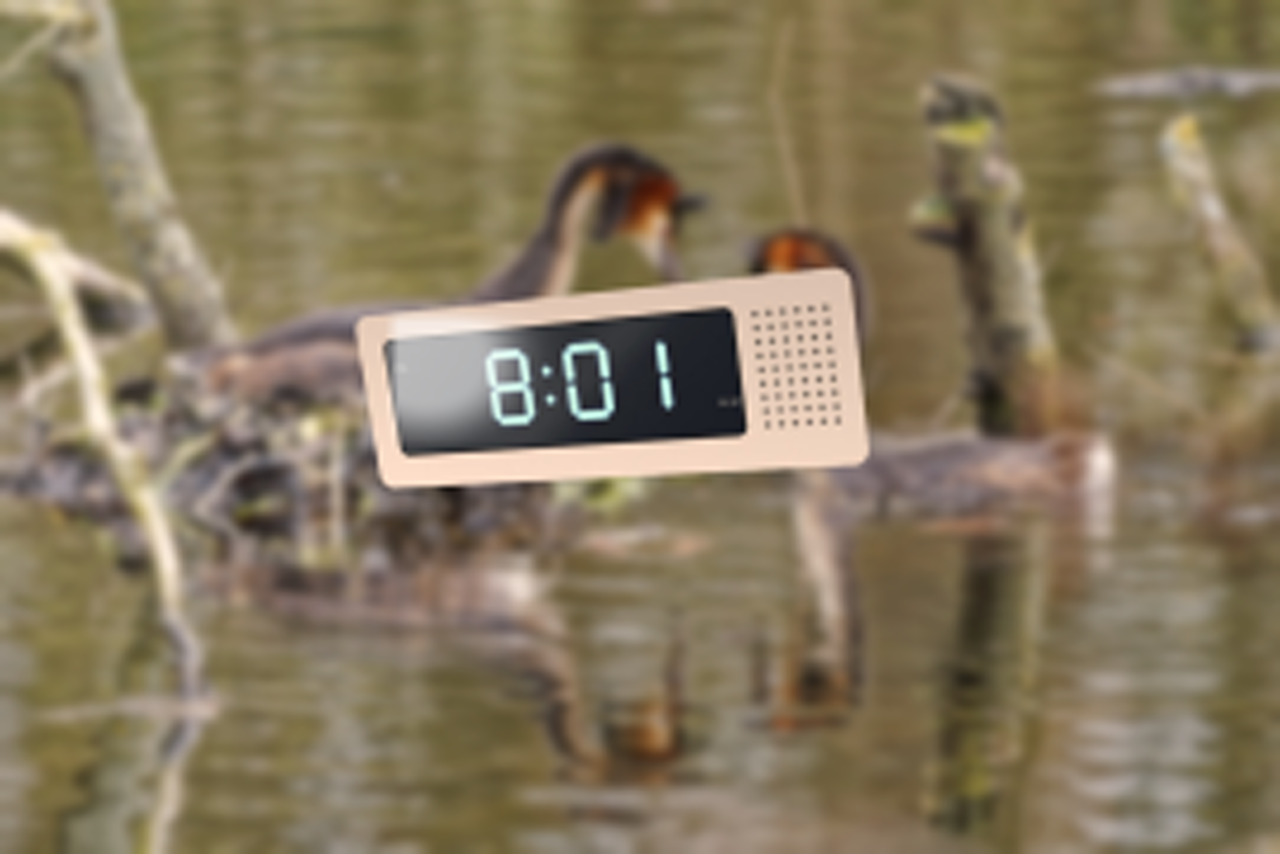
8 h 01 min
